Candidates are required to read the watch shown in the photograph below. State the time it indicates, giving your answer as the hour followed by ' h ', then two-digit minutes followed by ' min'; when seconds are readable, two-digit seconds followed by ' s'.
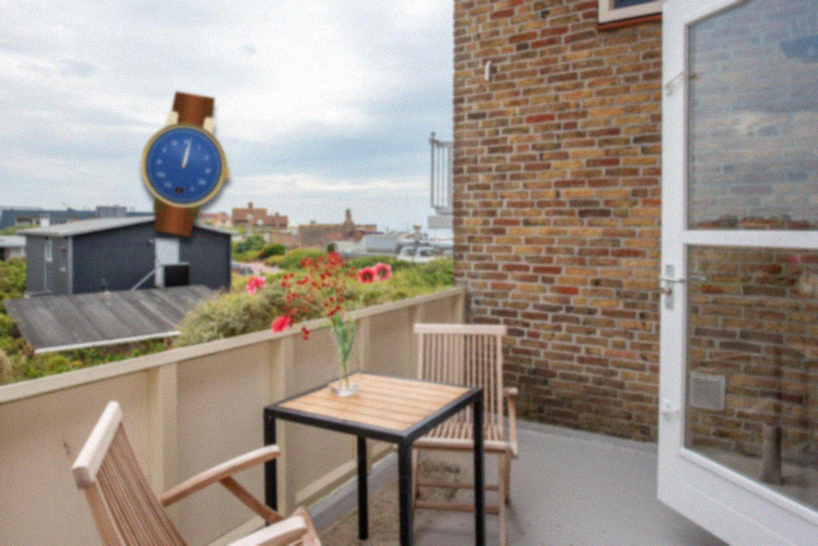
12 h 01 min
